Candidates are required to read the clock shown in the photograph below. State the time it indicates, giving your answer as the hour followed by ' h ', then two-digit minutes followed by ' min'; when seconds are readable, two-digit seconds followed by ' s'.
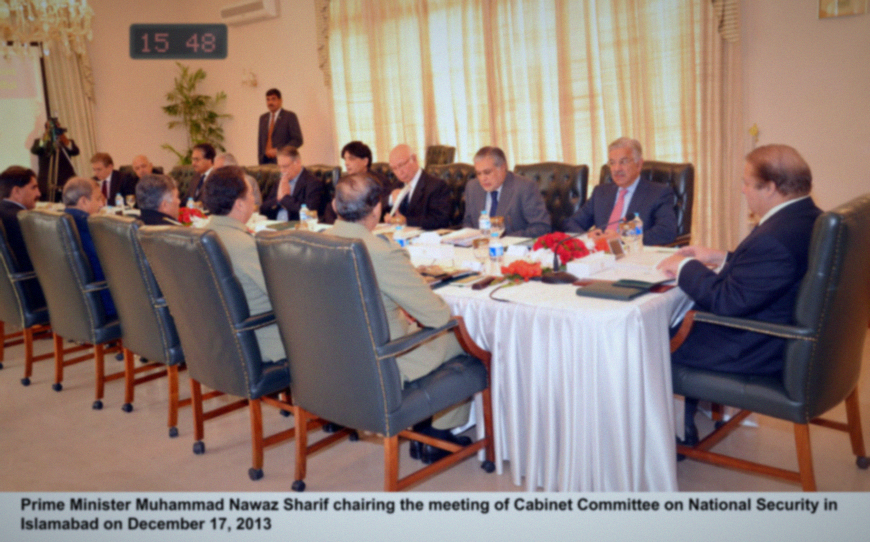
15 h 48 min
